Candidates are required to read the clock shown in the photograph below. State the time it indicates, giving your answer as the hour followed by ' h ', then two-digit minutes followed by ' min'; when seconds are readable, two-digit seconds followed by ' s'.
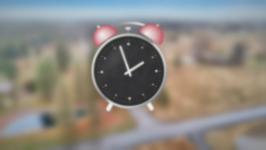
1 h 57 min
